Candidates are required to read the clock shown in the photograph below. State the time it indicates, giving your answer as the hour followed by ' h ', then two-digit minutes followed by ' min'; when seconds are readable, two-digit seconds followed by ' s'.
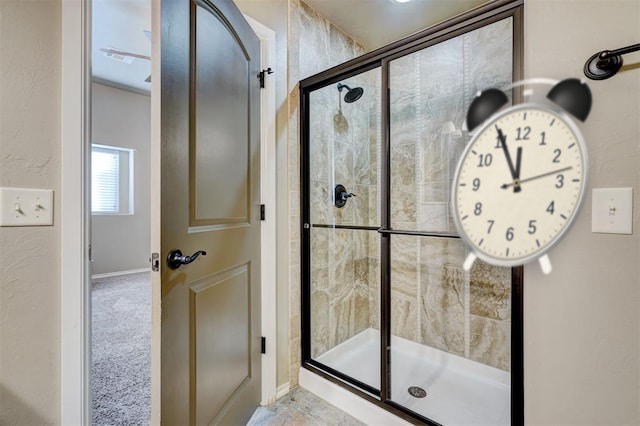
11 h 55 min 13 s
